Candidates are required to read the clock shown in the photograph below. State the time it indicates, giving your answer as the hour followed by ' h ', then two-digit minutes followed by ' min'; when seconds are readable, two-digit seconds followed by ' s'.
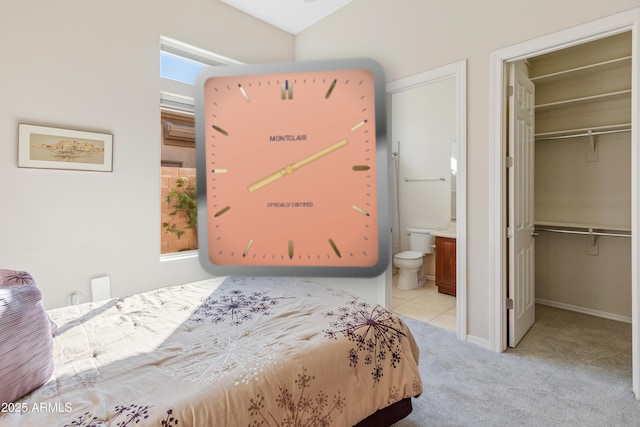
8 h 11 min
